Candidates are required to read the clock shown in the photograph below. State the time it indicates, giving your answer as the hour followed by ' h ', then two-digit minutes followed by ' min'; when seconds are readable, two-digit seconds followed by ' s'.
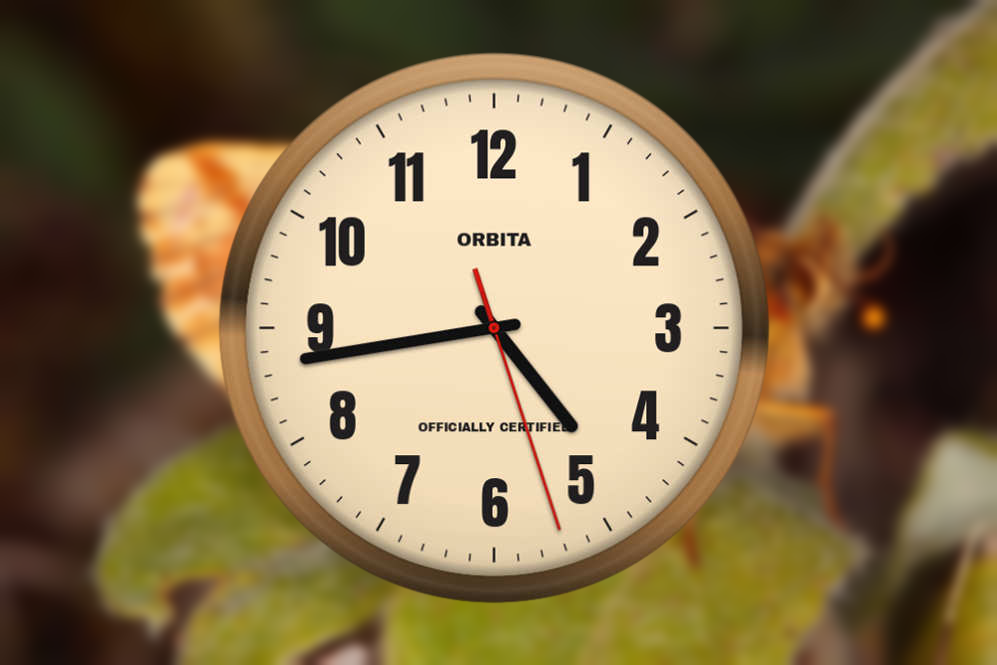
4 h 43 min 27 s
